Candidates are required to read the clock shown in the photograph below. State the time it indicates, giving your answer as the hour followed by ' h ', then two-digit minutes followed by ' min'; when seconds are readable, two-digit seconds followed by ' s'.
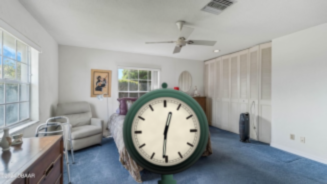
12 h 31 min
